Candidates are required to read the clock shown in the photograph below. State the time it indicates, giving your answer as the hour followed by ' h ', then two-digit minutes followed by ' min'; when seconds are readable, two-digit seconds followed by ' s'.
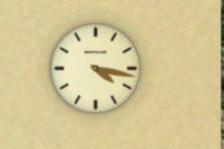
4 h 17 min
